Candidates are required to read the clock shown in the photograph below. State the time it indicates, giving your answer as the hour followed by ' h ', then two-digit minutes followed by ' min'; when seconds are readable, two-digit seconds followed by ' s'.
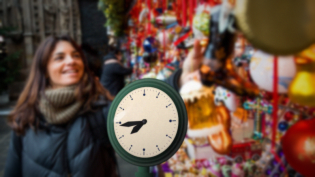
7 h 44 min
